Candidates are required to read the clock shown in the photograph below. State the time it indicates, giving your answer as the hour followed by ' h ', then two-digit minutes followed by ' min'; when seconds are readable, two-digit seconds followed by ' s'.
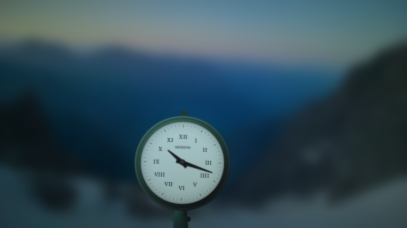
10 h 18 min
